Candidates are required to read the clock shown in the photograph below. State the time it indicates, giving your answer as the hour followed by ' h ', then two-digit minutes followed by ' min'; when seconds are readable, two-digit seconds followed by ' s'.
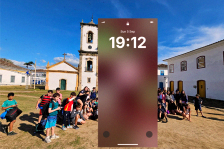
19 h 12 min
